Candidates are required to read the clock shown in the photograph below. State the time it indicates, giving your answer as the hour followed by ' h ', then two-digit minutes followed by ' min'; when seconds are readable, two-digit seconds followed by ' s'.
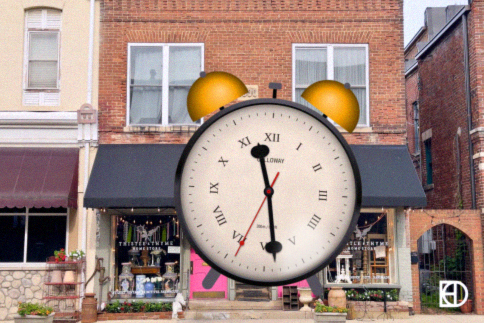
11 h 28 min 34 s
